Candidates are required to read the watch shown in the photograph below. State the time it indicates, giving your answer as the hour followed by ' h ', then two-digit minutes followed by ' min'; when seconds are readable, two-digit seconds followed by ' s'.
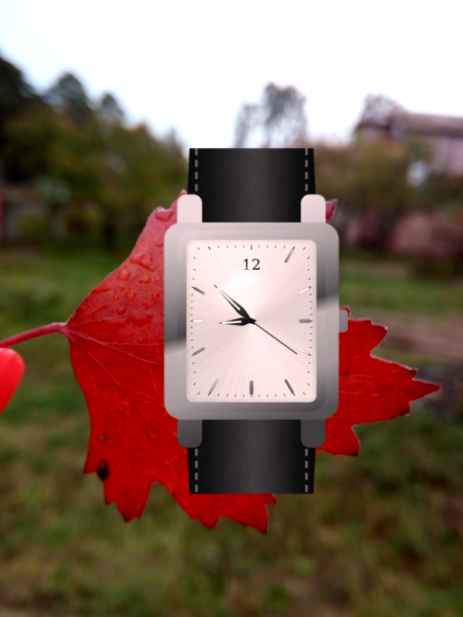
8 h 52 min 21 s
